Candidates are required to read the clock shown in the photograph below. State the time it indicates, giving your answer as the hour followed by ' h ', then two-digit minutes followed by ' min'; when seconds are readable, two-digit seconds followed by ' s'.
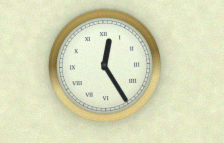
12 h 25 min
